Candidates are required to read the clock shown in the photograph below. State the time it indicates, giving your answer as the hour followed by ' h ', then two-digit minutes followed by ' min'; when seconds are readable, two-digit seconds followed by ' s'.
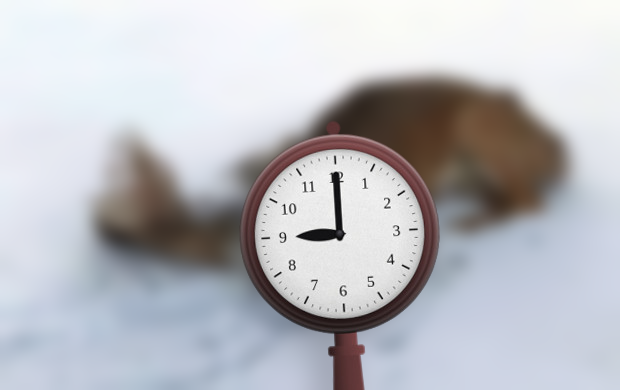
9 h 00 min
